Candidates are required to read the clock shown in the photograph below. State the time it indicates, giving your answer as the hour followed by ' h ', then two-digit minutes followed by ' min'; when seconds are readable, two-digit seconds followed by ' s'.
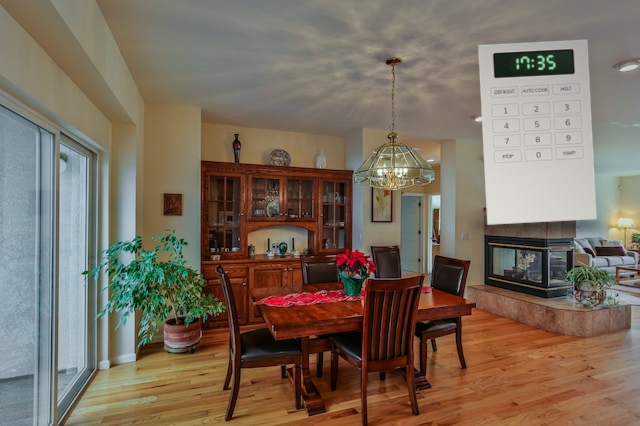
17 h 35 min
